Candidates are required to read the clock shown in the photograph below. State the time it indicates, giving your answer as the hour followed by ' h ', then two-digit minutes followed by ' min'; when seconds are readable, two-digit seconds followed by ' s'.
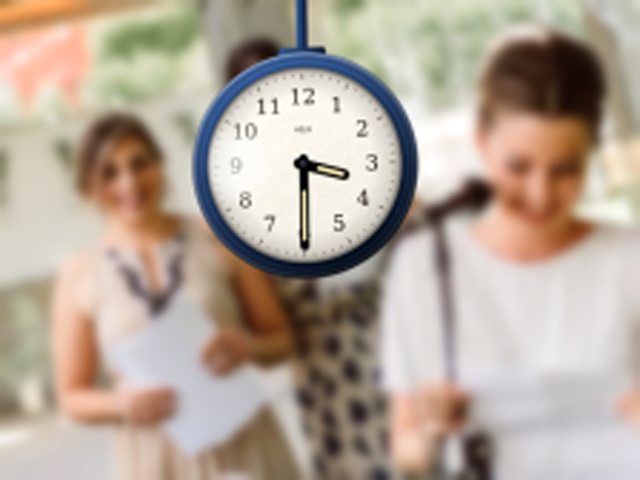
3 h 30 min
